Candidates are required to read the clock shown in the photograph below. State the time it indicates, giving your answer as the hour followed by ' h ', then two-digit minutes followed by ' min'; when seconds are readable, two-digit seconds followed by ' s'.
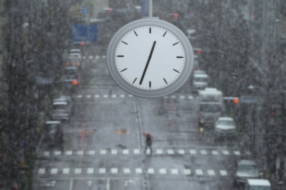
12 h 33 min
